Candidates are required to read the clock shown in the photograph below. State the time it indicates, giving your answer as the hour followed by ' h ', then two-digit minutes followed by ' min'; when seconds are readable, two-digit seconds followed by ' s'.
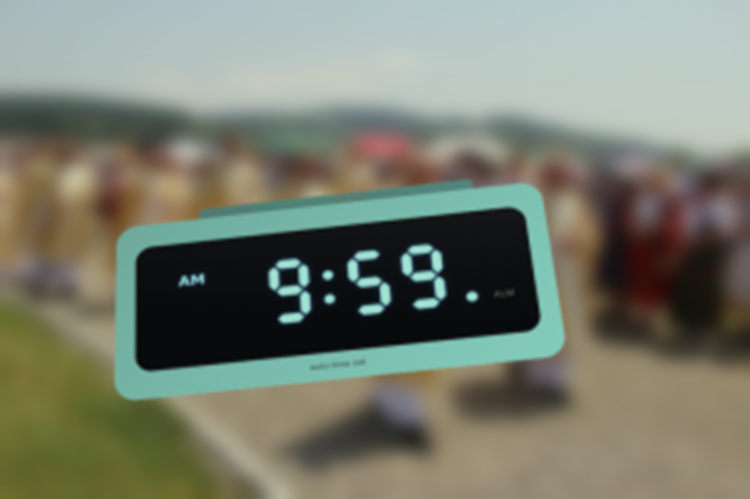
9 h 59 min
